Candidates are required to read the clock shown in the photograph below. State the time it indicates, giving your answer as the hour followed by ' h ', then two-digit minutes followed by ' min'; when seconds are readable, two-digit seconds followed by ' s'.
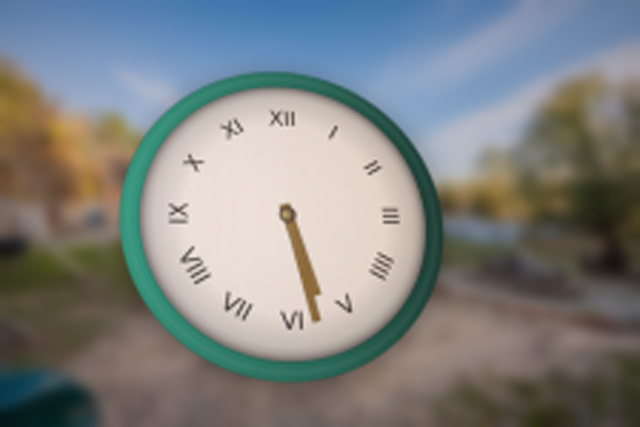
5 h 28 min
